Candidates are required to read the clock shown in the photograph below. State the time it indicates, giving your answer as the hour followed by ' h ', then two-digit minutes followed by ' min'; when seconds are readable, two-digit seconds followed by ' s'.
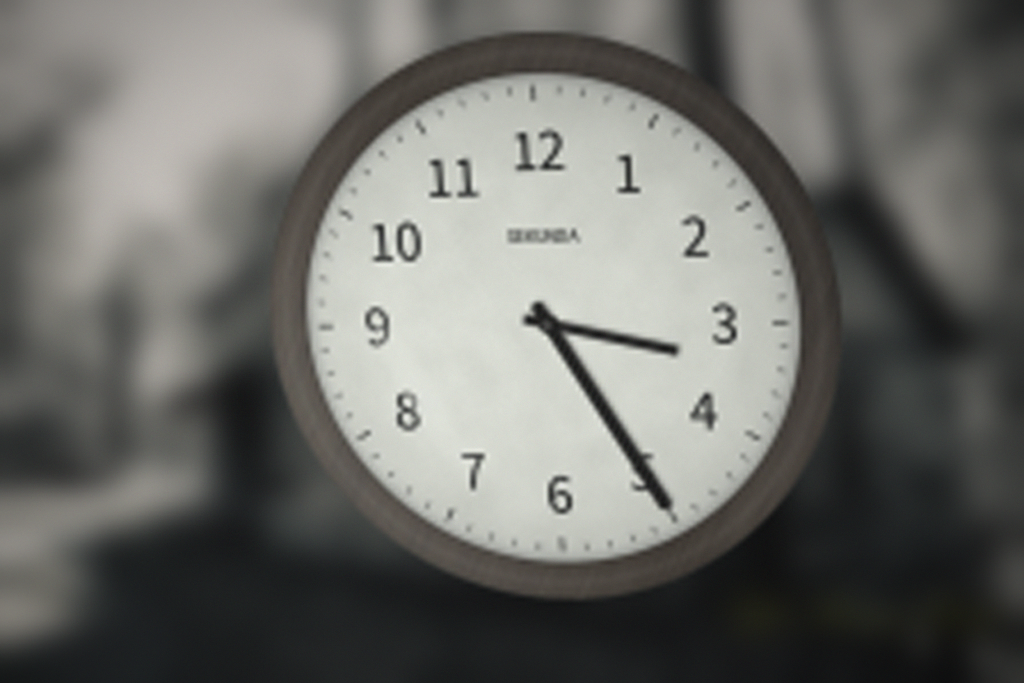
3 h 25 min
